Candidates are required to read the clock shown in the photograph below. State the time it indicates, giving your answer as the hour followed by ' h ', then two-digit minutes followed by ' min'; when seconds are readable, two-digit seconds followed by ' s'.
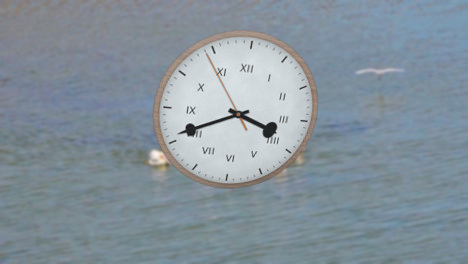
3 h 40 min 54 s
